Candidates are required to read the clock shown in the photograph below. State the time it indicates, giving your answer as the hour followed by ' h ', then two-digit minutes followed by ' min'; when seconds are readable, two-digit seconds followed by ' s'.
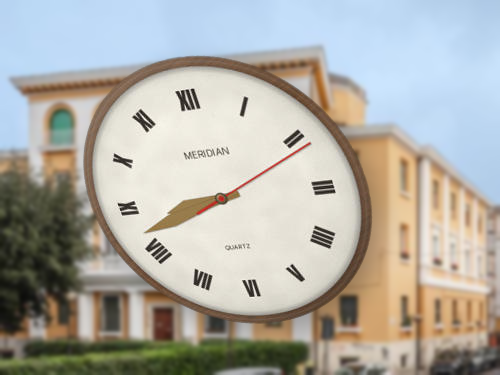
8 h 42 min 11 s
